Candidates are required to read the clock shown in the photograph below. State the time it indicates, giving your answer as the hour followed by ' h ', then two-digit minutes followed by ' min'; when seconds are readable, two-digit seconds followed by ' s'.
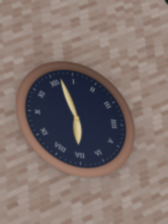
7 h 02 min
